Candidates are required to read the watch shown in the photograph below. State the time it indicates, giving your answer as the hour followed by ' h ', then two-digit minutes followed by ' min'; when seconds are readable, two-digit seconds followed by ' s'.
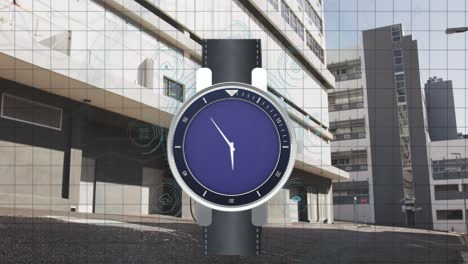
5 h 54 min
